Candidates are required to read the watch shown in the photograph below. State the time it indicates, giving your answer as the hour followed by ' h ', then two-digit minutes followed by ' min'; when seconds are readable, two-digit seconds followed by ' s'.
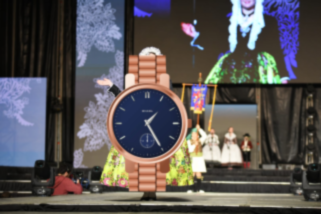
1 h 25 min
